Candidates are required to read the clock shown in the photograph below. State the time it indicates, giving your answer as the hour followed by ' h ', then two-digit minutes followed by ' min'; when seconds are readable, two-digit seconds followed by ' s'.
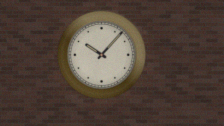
10 h 07 min
